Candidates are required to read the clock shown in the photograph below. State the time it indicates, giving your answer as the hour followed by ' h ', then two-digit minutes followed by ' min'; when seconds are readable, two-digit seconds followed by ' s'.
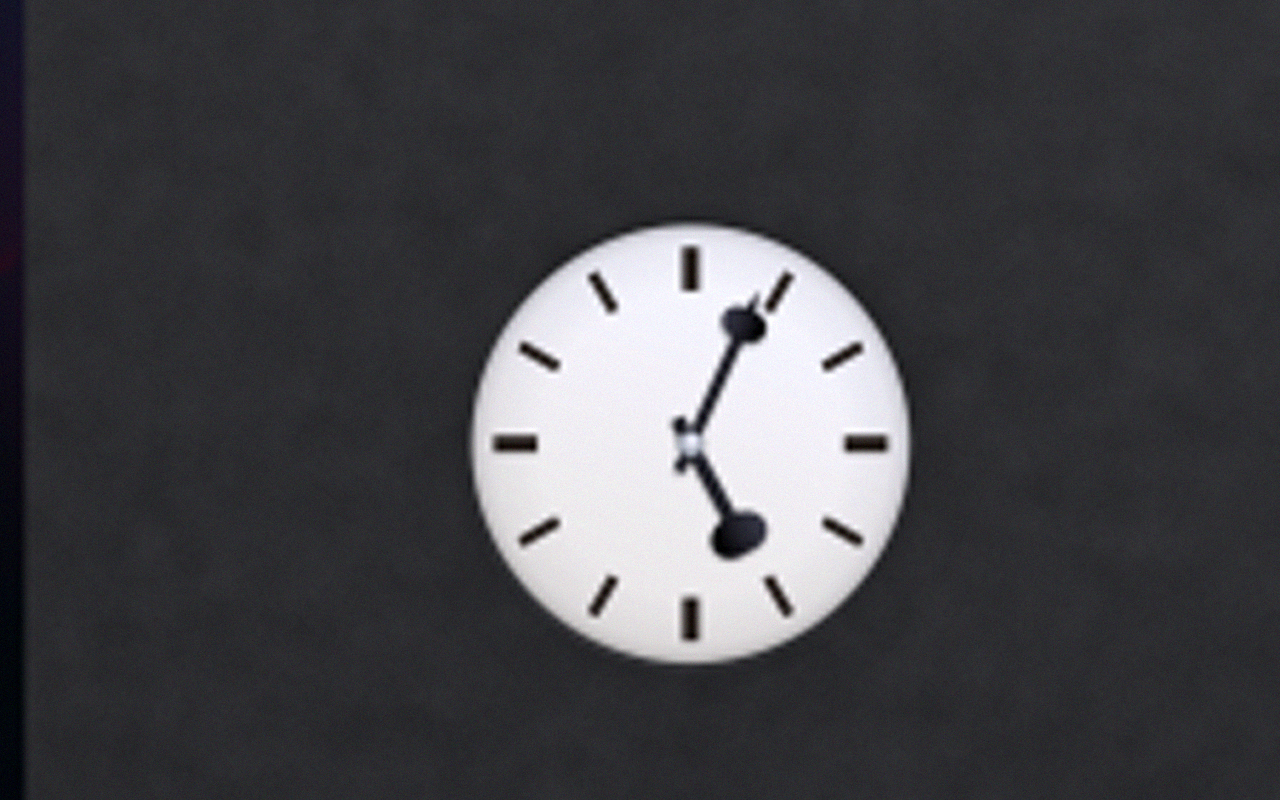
5 h 04 min
